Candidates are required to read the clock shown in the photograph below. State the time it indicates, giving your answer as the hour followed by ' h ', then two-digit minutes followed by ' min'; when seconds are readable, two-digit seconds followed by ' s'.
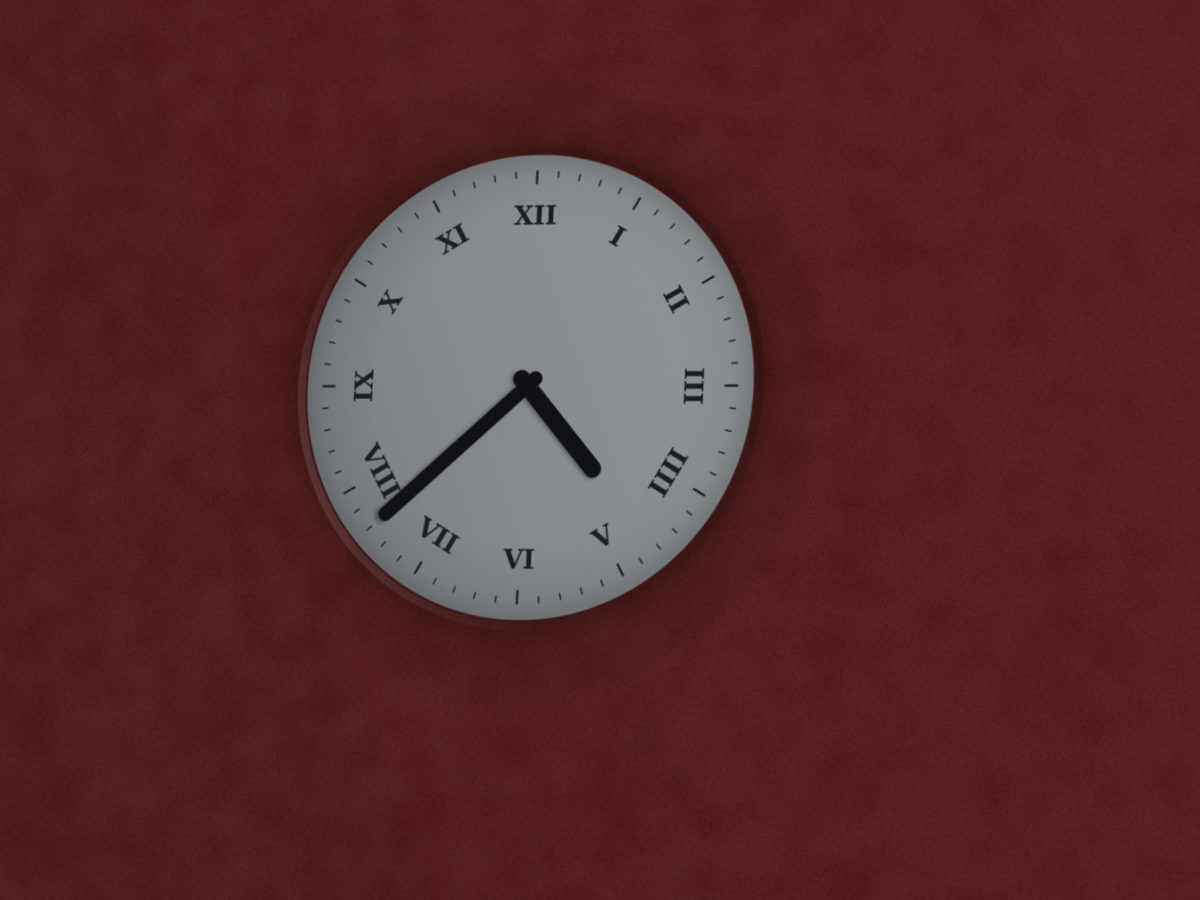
4 h 38 min
